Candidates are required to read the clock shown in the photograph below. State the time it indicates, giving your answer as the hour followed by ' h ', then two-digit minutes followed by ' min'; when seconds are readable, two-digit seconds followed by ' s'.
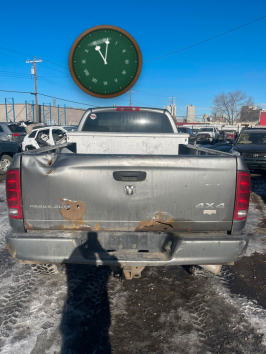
11 h 01 min
